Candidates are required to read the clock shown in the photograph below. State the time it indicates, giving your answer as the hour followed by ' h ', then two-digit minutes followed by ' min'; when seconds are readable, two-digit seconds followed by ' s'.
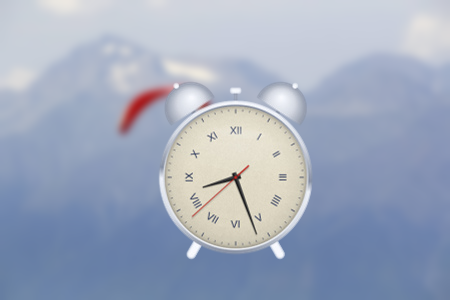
8 h 26 min 38 s
